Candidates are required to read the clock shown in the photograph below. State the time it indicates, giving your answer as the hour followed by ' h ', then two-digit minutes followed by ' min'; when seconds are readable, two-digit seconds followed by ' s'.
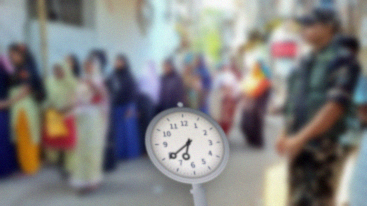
6 h 39 min
